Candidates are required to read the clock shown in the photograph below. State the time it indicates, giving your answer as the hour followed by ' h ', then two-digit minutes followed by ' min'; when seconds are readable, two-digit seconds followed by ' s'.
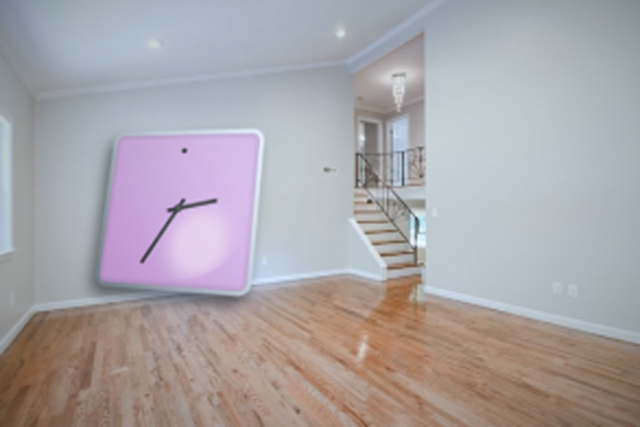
2 h 35 min
